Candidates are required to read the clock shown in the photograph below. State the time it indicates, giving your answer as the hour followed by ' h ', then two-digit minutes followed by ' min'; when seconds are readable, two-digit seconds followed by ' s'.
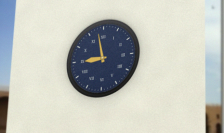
8 h 58 min
